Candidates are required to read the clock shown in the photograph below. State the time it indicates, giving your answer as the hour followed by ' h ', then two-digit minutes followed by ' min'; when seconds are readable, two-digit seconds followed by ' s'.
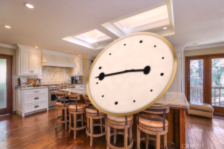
2 h 42 min
